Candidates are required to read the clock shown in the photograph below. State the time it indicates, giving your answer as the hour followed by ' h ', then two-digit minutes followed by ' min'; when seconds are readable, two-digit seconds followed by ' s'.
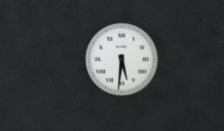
5 h 31 min
